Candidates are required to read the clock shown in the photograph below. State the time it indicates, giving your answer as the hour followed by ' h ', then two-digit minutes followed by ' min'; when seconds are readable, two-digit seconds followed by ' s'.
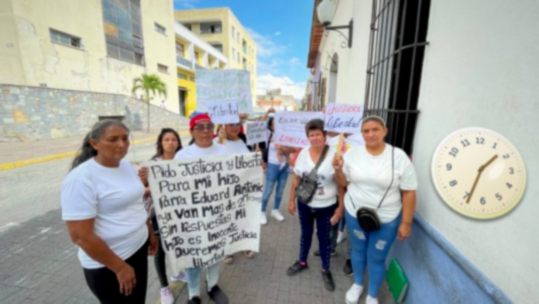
1 h 34 min
